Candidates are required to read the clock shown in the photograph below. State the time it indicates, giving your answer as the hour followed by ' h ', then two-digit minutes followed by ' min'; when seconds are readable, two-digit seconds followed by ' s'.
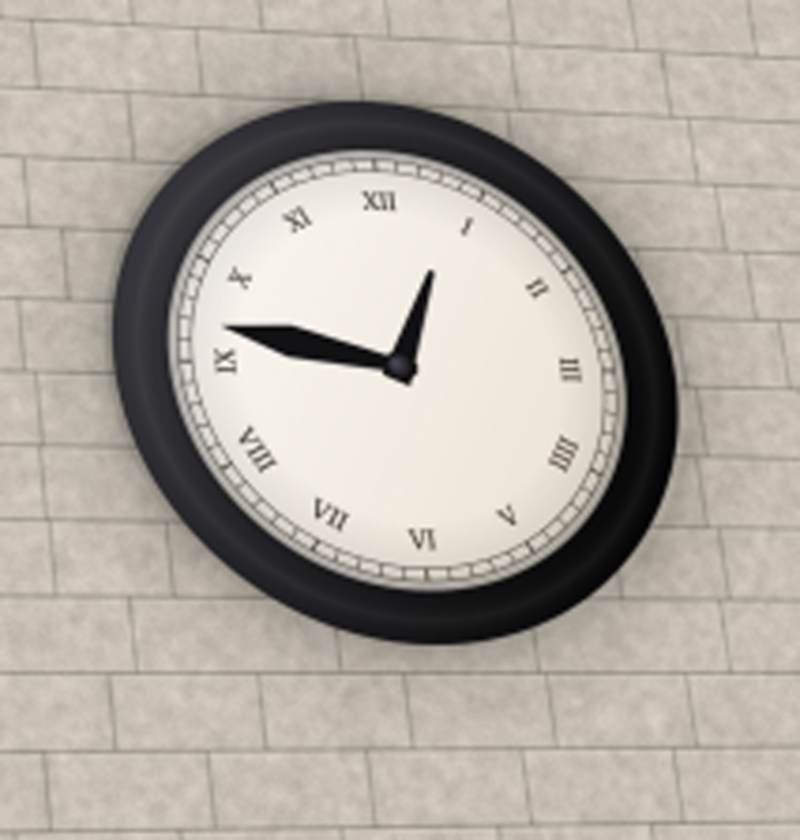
12 h 47 min
